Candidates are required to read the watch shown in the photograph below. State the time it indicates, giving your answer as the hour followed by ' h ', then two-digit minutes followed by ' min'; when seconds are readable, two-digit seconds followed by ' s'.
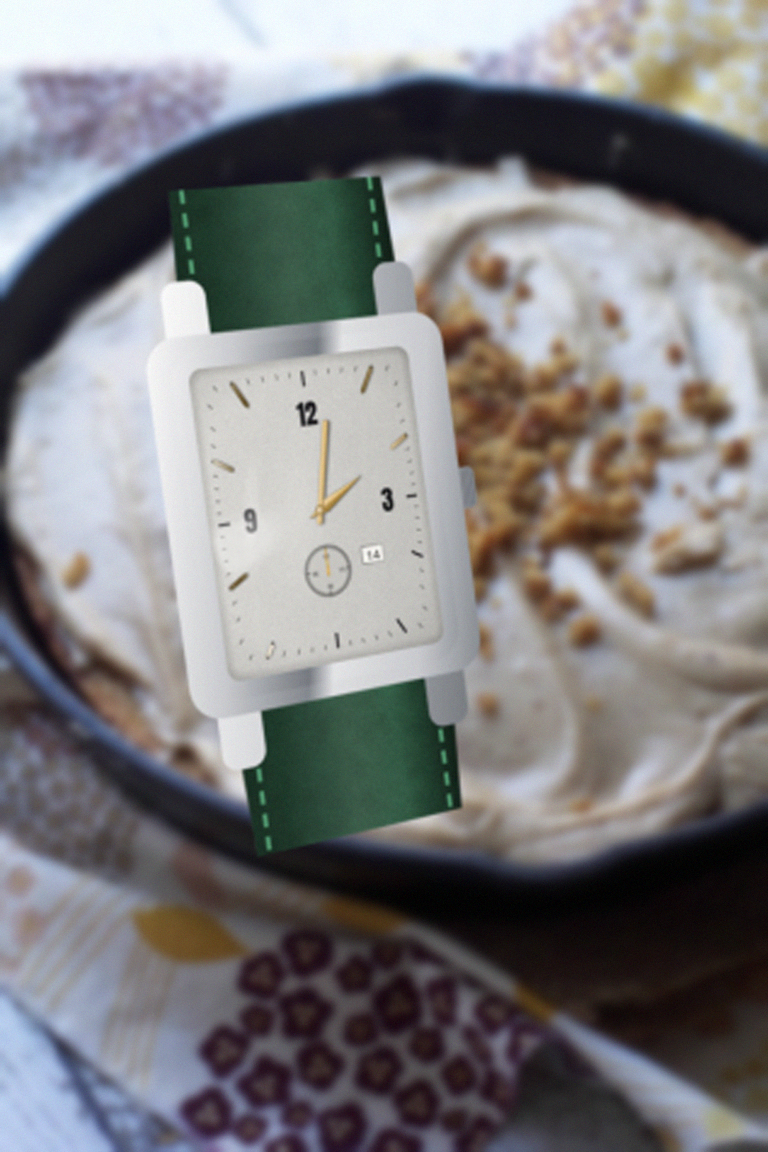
2 h 02 min
